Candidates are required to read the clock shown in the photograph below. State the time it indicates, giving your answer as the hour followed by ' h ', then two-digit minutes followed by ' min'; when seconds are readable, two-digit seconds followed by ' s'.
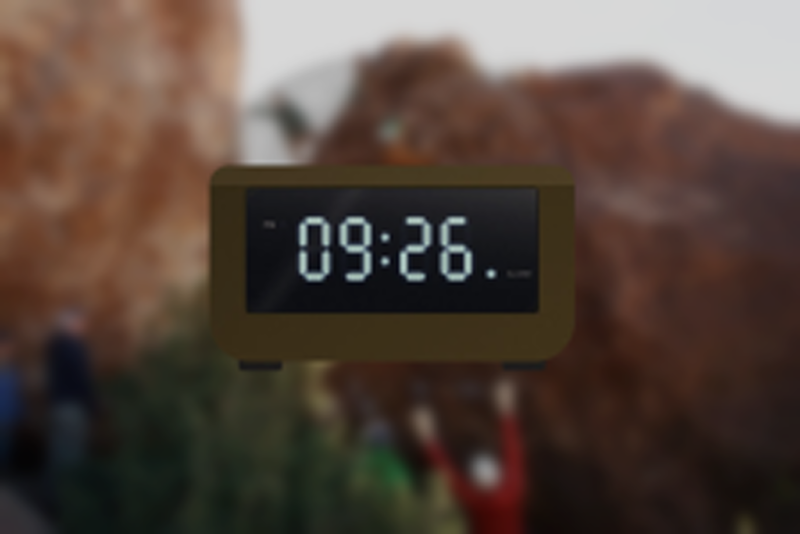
9 h 26 min
